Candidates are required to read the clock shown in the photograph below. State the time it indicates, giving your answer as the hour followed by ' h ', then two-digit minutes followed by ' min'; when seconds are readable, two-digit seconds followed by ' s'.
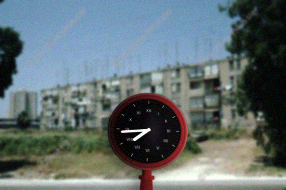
7 h 44 min
